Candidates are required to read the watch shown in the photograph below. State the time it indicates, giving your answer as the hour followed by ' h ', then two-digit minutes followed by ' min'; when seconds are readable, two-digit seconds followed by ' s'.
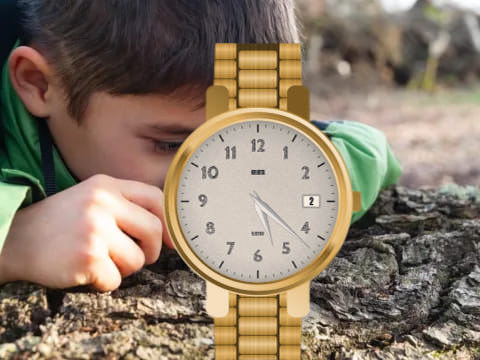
5 h 22 min
